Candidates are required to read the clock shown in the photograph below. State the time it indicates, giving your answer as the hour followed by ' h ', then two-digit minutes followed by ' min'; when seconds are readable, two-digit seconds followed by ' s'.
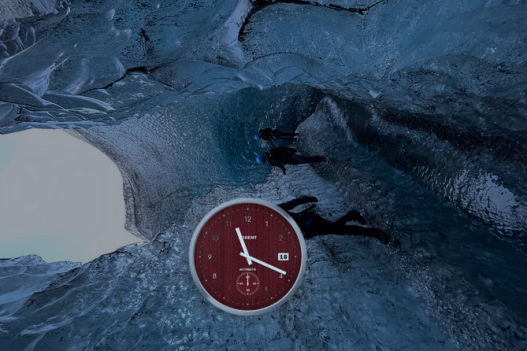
11 h 19 min
